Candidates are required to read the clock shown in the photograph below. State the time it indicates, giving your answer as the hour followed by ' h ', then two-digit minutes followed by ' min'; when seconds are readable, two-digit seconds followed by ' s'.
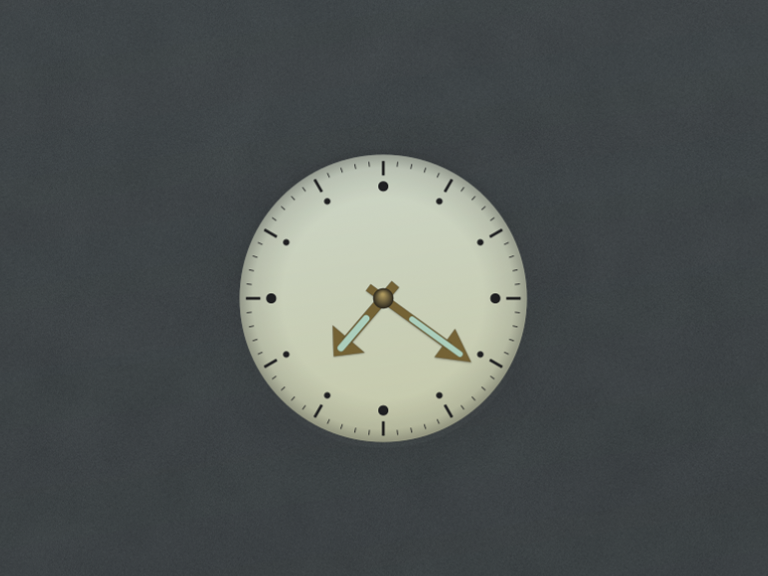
7 h 21 min
